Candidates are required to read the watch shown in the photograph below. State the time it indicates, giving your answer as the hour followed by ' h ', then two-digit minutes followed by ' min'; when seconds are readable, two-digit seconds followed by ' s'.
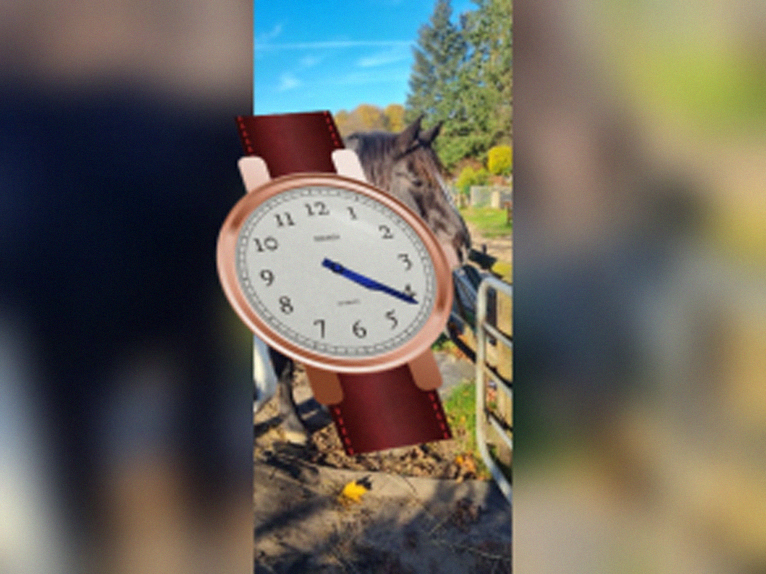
4 h 21 min
